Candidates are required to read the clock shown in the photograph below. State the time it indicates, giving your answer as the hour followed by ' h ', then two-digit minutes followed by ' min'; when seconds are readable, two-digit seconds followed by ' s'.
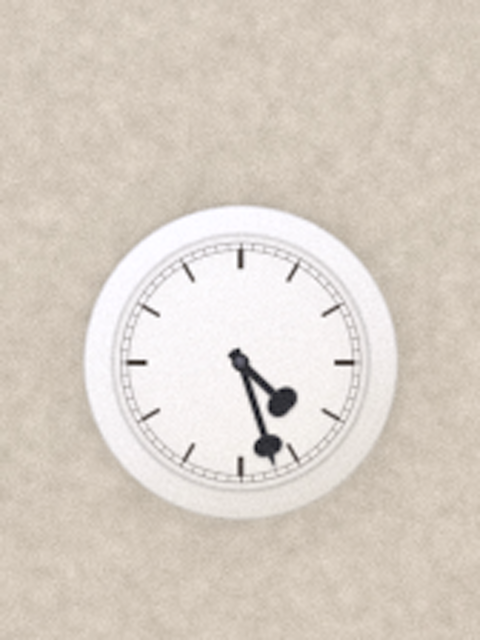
4 h 27 min
